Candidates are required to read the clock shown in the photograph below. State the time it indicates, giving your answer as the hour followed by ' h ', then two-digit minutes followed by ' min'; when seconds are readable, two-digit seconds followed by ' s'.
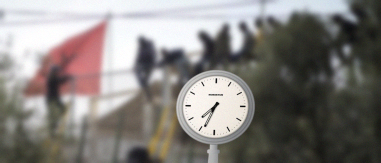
7 h 34 min
